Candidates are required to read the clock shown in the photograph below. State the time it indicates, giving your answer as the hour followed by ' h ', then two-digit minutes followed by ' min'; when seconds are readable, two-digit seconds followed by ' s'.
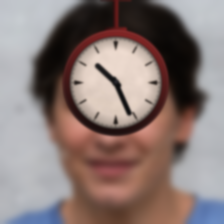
10 h 26 min
